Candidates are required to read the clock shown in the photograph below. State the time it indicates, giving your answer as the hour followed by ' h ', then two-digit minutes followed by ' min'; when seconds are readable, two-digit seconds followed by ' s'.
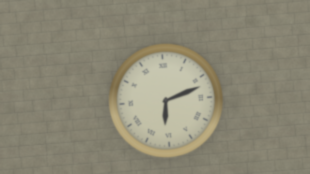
6 h 12 min
